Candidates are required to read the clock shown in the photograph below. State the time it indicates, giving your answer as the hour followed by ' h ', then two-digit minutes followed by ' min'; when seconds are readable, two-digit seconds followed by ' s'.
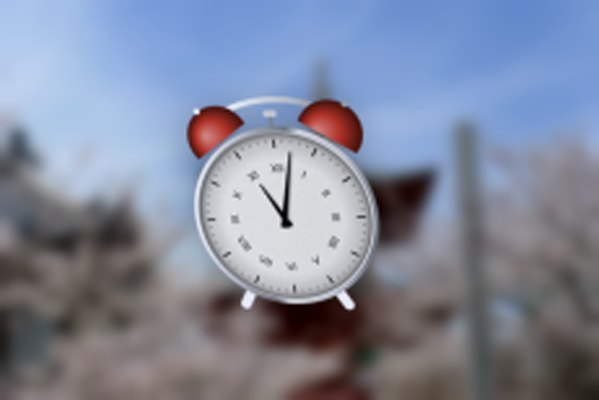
11 h 02 min
